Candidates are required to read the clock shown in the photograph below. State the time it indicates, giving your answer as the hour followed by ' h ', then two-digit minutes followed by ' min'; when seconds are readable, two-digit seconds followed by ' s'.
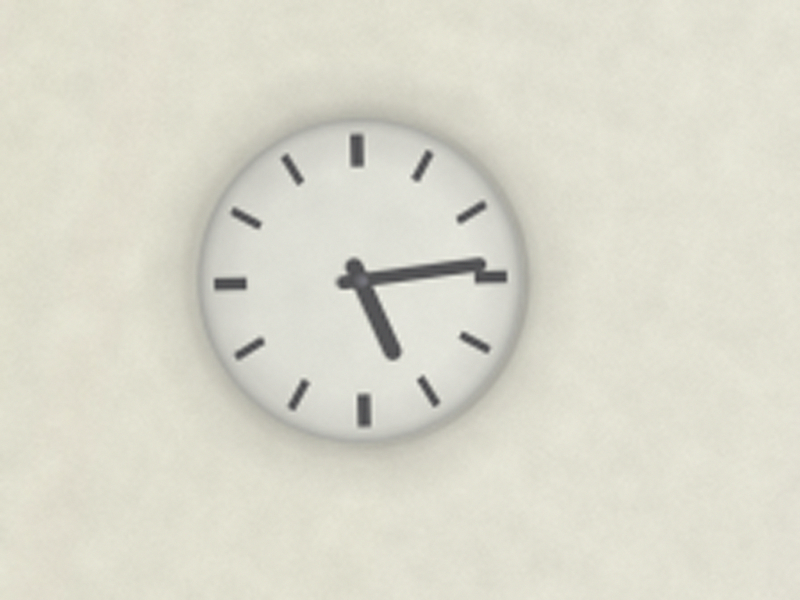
5 h 14 min
